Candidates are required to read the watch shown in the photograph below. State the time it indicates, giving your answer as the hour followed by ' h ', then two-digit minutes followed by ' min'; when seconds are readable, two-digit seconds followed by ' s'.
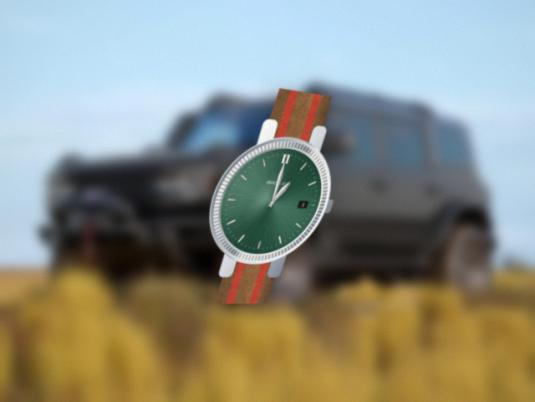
1 h 00 min
